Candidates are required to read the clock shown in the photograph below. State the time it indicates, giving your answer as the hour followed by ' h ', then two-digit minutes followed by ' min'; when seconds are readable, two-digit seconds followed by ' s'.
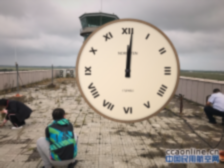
12 h 01 min
